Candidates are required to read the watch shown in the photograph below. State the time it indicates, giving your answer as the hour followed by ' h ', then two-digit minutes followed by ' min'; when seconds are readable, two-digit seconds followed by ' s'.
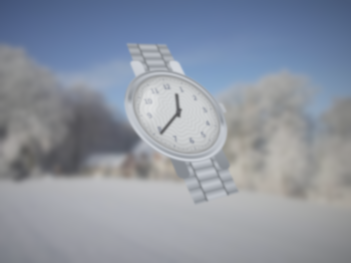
12 h 39 min
